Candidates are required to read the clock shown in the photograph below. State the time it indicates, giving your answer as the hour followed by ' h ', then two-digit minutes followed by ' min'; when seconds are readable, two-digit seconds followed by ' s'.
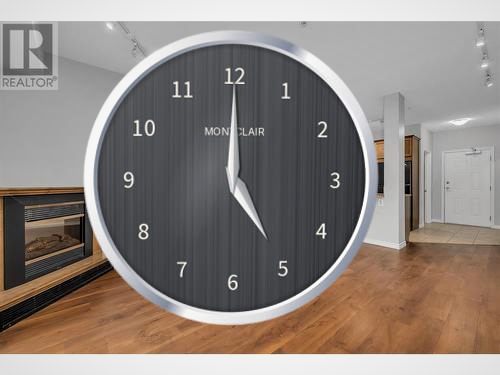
5 h 00 min
